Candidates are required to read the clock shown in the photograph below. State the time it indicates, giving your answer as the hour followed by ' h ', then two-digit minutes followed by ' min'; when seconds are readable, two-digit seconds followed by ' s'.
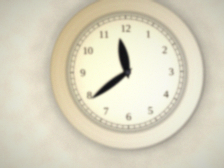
11 h 39 min
